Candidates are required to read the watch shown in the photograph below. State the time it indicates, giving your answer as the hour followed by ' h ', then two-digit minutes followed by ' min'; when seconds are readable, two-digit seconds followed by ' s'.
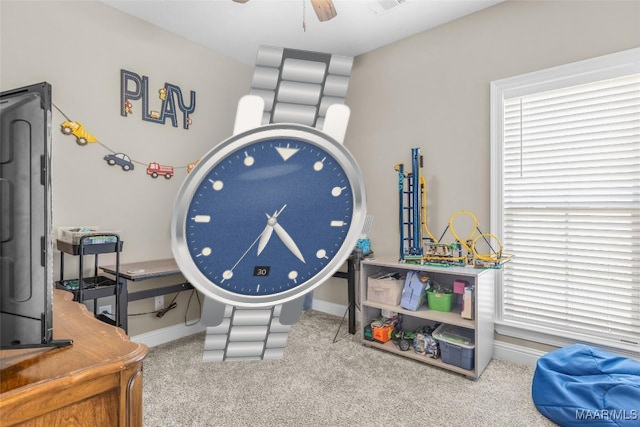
6 h 22 min 35 s
